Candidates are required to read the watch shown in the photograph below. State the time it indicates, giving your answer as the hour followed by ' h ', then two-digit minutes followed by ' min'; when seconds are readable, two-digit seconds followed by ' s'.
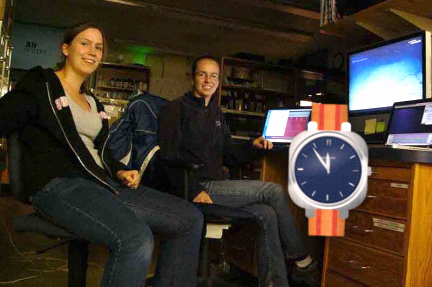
11 h 54 min
